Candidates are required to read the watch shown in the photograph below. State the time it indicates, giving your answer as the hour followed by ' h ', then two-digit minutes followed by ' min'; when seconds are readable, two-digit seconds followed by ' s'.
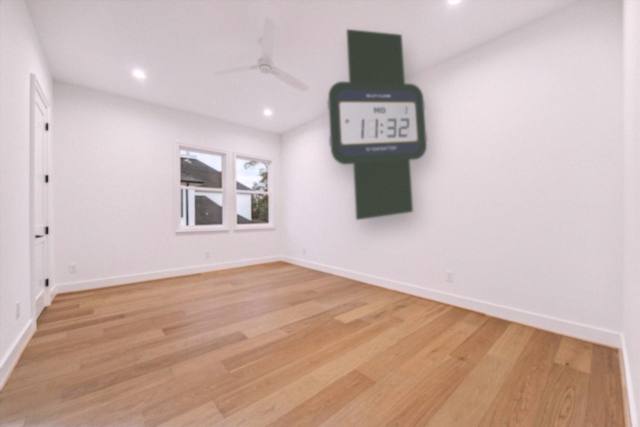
11 h 32 min
